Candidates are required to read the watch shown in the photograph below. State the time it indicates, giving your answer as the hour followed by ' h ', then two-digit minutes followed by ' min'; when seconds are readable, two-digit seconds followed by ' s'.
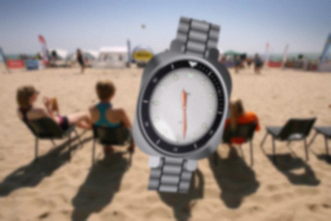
11 h 28 min
